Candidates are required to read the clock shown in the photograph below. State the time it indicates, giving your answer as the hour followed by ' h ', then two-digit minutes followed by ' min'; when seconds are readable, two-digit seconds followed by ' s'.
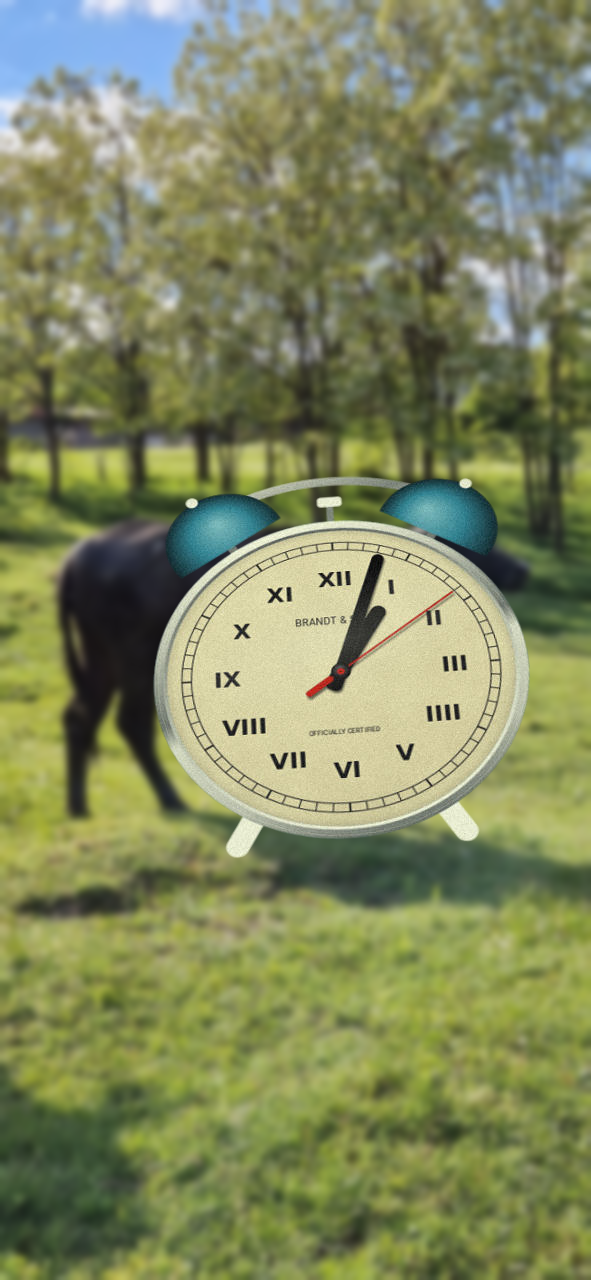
1 h 03 min 09 s
